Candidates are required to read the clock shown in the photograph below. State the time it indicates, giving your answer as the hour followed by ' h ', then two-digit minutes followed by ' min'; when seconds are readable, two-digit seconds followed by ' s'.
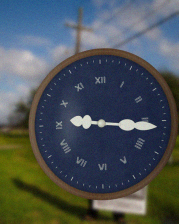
9 h 16 min
